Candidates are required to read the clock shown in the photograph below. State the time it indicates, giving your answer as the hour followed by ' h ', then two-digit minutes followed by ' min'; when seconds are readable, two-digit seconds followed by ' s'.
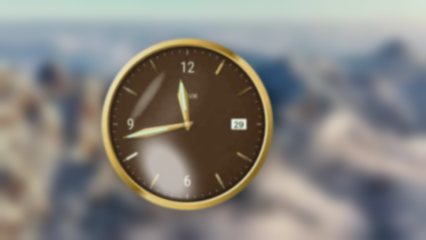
11 h 43 min
